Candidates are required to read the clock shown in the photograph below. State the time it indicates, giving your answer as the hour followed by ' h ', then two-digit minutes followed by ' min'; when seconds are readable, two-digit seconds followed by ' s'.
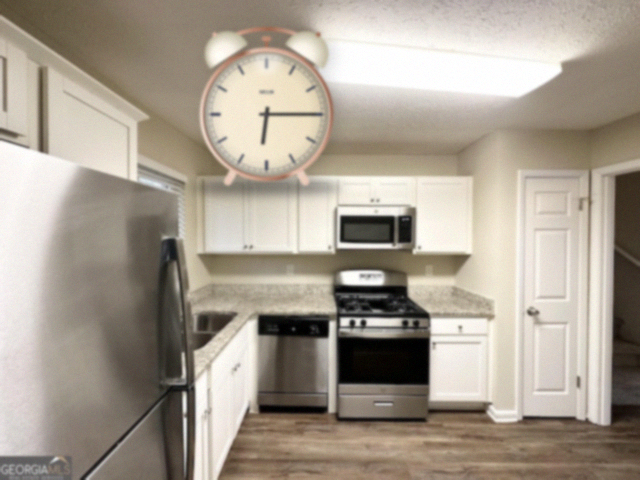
6 h 15 min
